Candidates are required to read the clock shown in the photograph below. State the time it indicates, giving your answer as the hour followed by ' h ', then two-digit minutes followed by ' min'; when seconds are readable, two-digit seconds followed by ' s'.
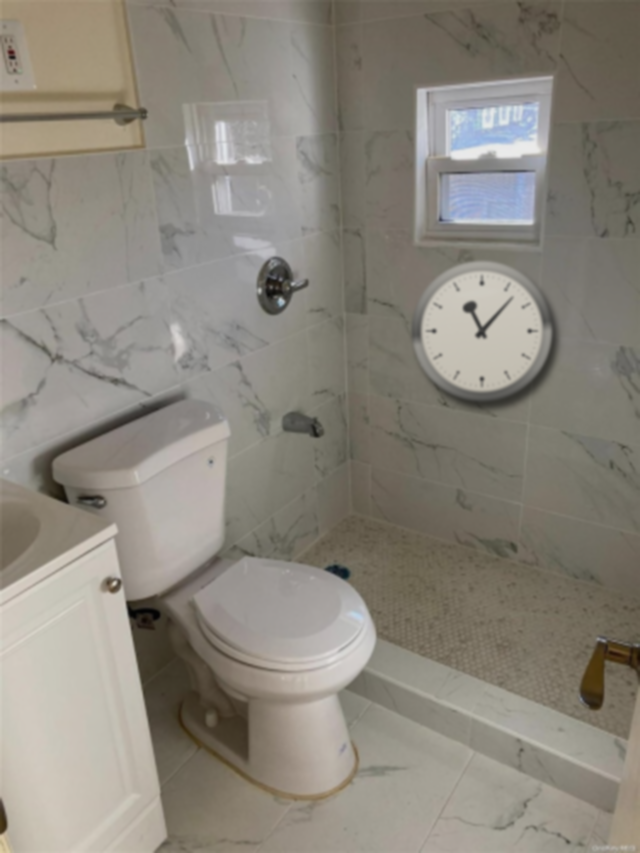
11 h 07 min
